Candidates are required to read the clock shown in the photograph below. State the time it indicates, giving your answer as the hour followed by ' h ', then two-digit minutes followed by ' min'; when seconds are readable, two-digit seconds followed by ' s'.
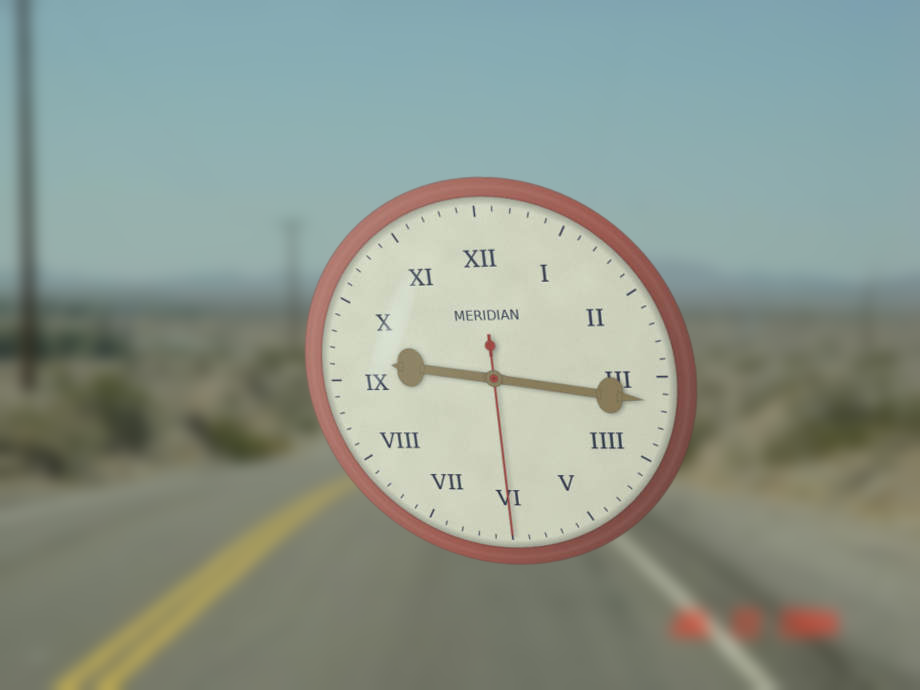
9 h 16 min 30 s
